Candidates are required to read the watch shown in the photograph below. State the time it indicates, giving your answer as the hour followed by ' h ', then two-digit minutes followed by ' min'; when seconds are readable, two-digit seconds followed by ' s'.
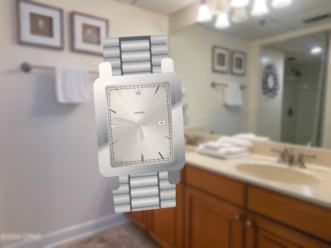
5 h 48 min
